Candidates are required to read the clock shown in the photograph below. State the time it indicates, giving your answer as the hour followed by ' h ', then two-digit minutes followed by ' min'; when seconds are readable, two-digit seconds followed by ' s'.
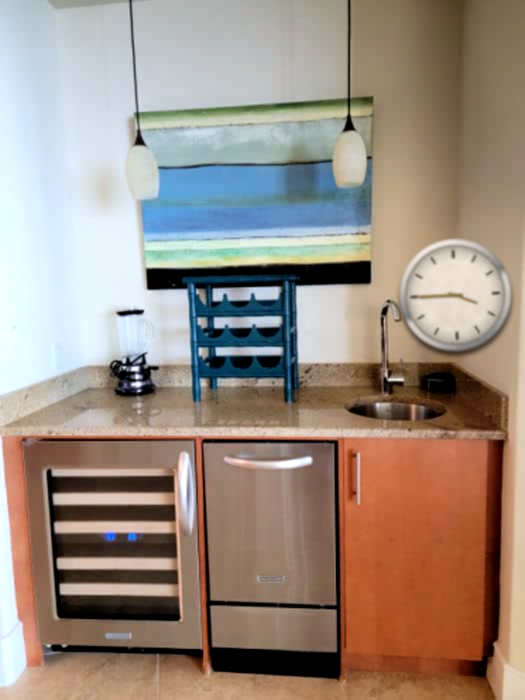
3 h 45 min
